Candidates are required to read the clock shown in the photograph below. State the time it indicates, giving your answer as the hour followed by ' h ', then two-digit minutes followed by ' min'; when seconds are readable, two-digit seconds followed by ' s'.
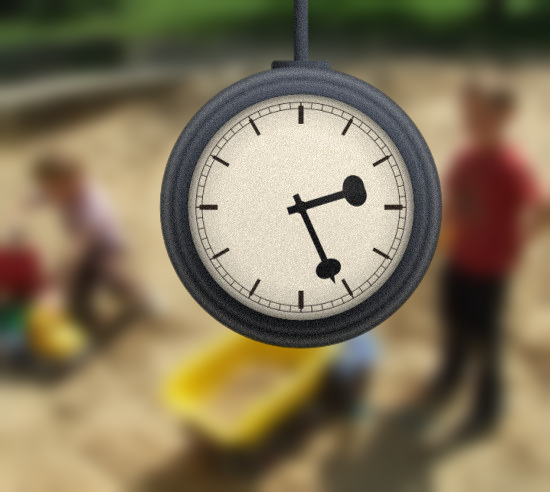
2 h 26 min
